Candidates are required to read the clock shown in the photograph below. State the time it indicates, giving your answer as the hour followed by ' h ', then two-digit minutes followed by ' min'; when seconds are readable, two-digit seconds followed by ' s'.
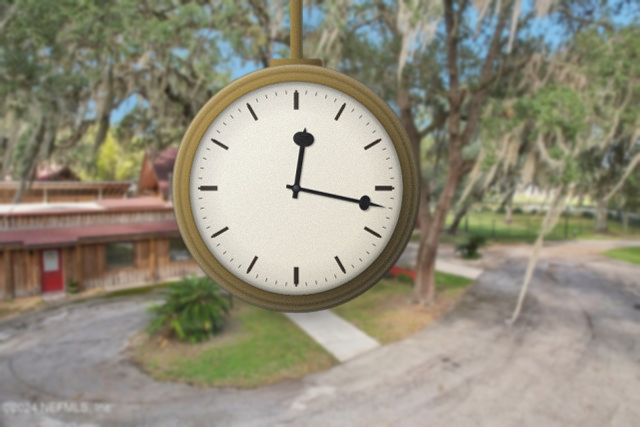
12 h 17 min
